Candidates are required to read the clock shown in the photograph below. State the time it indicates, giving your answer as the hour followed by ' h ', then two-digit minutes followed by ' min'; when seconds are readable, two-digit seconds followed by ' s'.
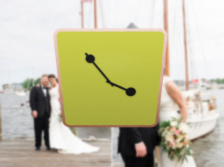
3 h 54 min
